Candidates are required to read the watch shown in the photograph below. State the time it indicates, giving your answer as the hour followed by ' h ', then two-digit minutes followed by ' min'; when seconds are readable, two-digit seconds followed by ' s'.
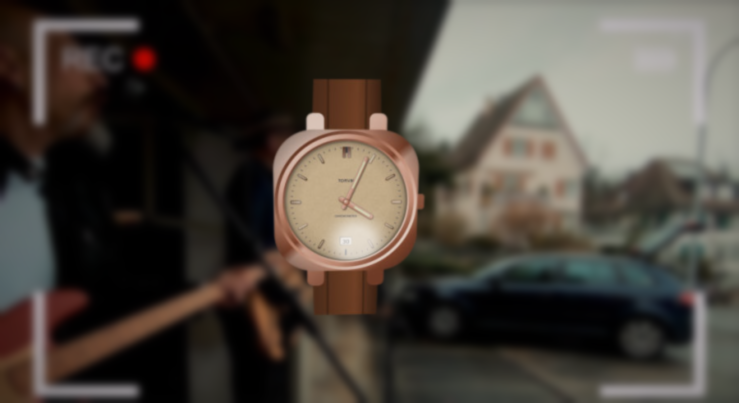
4 h 04 min
